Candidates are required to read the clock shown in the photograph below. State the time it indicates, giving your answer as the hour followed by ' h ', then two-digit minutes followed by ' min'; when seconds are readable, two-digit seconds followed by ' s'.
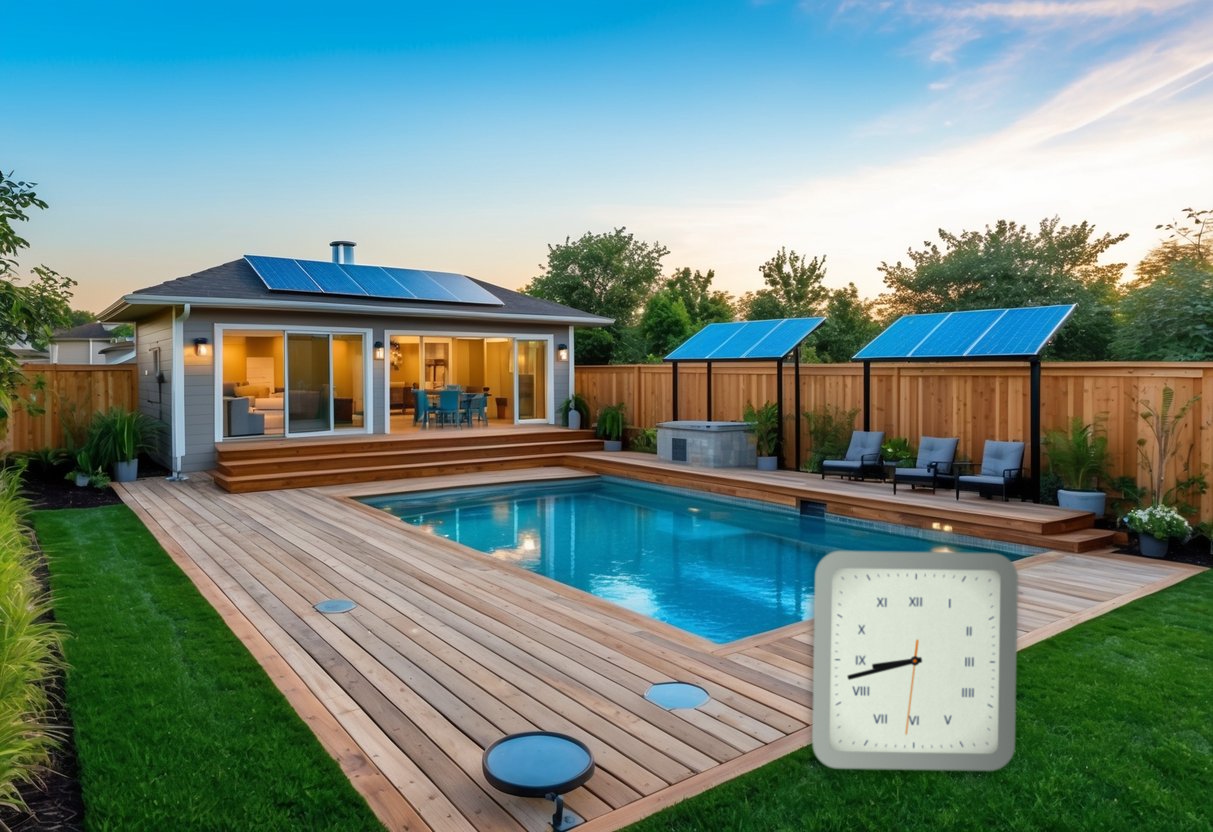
8 h 42 min 31 s
